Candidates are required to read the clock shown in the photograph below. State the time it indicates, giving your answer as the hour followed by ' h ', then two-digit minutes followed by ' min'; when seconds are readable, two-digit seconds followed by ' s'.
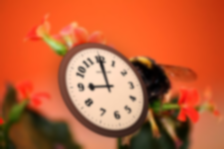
9 h 00 min
